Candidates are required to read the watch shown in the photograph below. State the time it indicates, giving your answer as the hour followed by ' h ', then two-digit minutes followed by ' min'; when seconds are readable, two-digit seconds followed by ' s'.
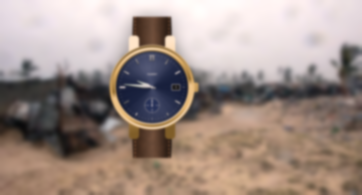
9 h 46 min
